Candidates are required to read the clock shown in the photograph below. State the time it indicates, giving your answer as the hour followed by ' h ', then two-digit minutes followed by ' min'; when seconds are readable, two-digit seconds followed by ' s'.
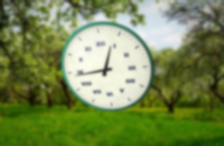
12 h 44 min
